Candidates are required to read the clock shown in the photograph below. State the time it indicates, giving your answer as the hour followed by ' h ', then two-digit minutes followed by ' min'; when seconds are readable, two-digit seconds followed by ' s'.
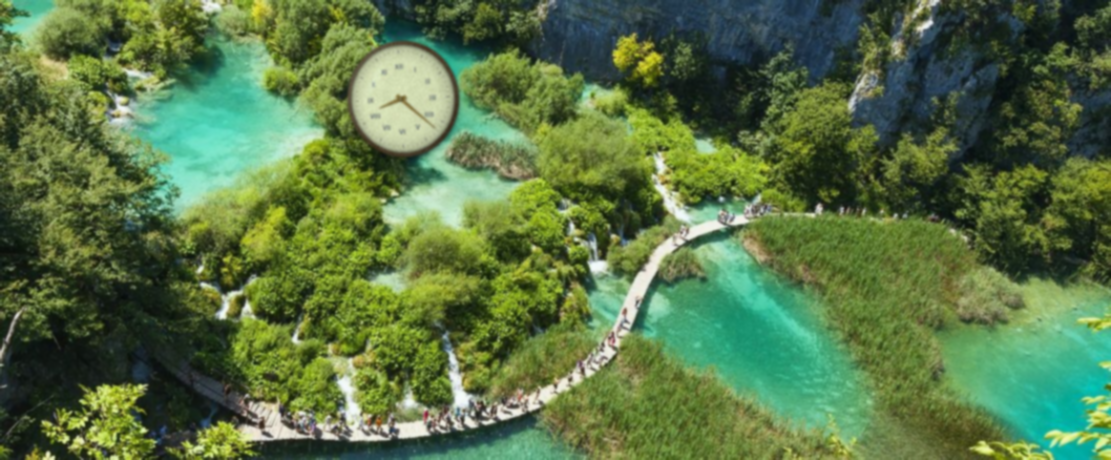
8 h 22 min
